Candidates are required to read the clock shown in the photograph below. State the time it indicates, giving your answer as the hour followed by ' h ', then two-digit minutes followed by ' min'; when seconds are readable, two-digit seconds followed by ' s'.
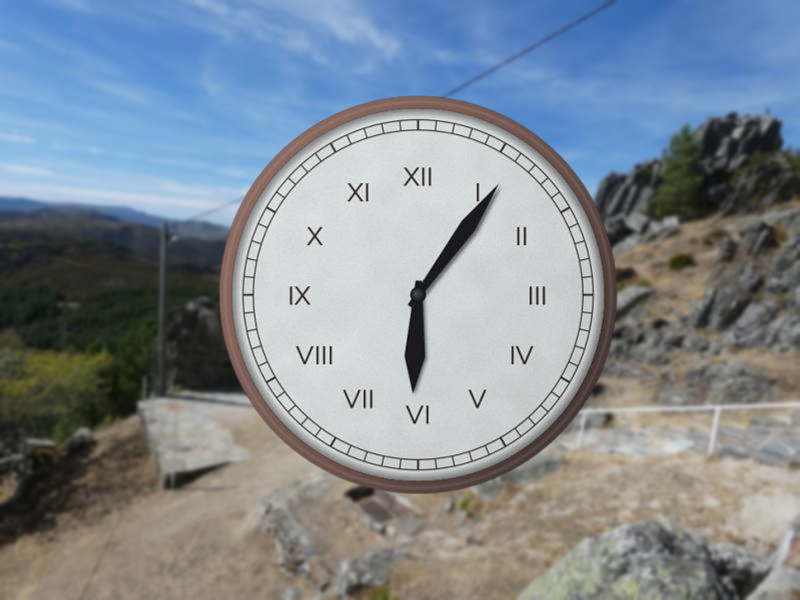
6 h 06 min
